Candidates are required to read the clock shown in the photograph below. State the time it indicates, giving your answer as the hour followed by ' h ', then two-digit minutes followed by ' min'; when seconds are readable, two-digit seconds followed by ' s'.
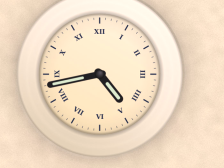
4 h 43 min
